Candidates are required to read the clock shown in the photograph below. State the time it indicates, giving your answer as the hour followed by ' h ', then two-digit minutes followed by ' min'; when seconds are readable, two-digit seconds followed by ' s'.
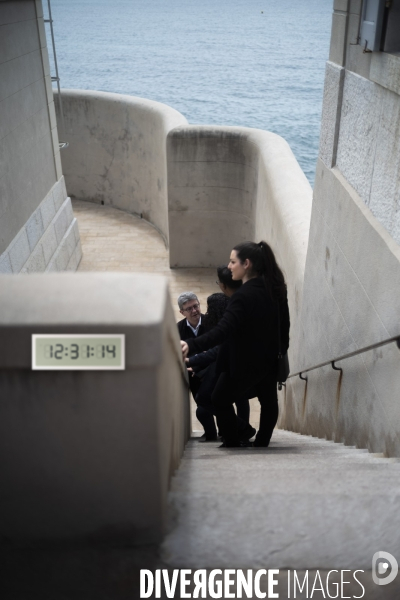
12 h 31 min 14 s
